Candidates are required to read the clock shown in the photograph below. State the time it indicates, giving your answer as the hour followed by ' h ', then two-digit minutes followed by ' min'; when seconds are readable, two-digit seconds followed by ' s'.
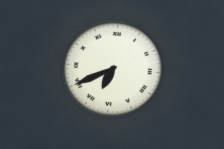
6 h 40 min
